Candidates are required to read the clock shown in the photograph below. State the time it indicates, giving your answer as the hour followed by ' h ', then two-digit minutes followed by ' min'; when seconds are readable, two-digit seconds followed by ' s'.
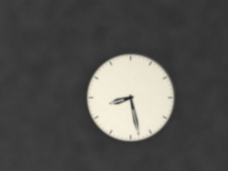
8 h 28 min
